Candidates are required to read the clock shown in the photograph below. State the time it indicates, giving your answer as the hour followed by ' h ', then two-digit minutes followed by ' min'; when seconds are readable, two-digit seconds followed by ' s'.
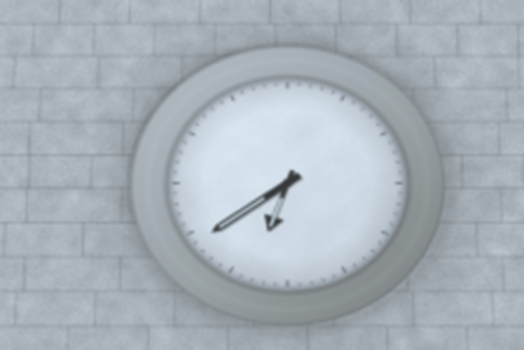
6 h 39 min
